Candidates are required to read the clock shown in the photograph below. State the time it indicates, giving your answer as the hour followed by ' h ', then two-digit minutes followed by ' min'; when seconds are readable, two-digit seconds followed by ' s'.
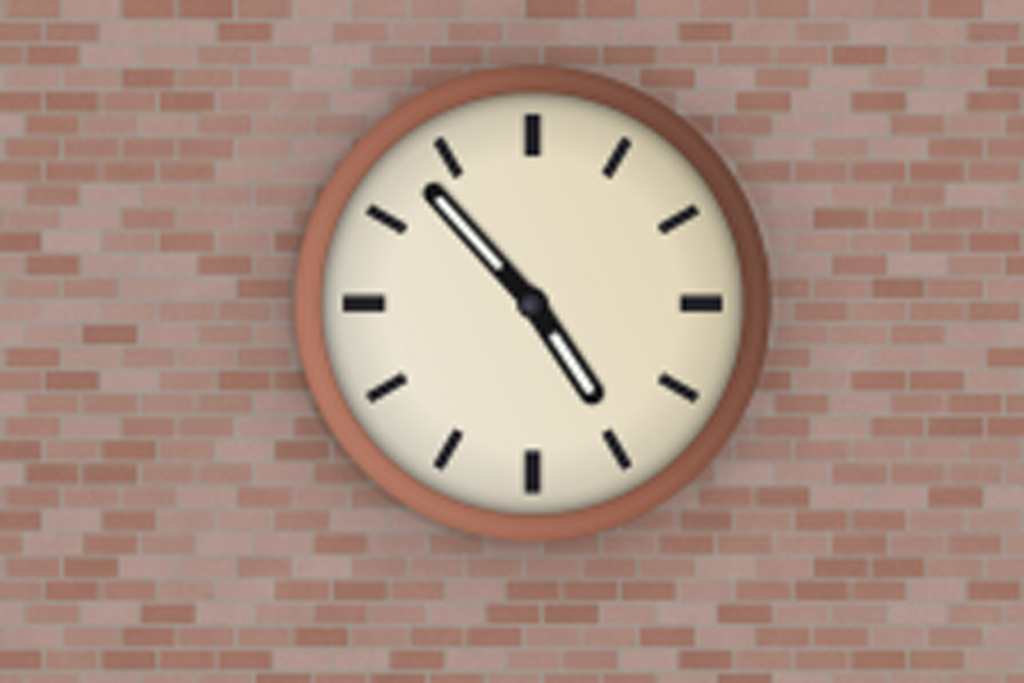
4 h 53 min
